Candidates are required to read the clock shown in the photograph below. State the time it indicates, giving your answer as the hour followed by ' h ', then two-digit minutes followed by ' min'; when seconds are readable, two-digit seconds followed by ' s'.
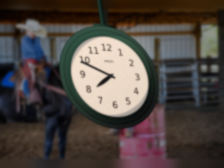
7 h 49 min
